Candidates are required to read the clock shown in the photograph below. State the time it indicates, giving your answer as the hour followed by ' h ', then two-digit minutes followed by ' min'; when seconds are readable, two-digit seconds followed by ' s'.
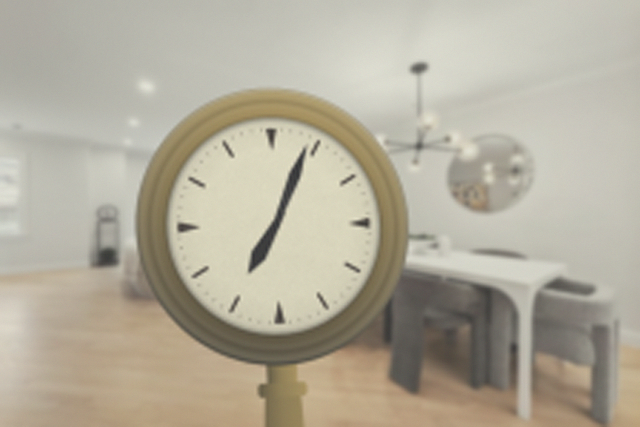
7 h 04 min
